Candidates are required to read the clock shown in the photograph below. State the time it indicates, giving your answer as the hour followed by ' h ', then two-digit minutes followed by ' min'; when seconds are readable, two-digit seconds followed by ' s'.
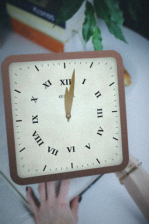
12 h 02 min
